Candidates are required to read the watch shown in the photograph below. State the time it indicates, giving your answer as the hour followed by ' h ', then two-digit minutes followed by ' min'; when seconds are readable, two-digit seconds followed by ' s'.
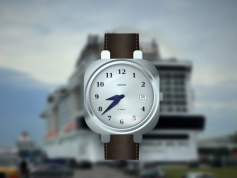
8 h 38 min
